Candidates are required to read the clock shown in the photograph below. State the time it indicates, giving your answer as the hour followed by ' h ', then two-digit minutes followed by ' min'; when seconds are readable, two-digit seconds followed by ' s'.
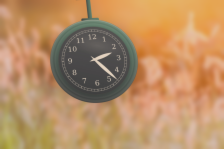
2 h 23 min
